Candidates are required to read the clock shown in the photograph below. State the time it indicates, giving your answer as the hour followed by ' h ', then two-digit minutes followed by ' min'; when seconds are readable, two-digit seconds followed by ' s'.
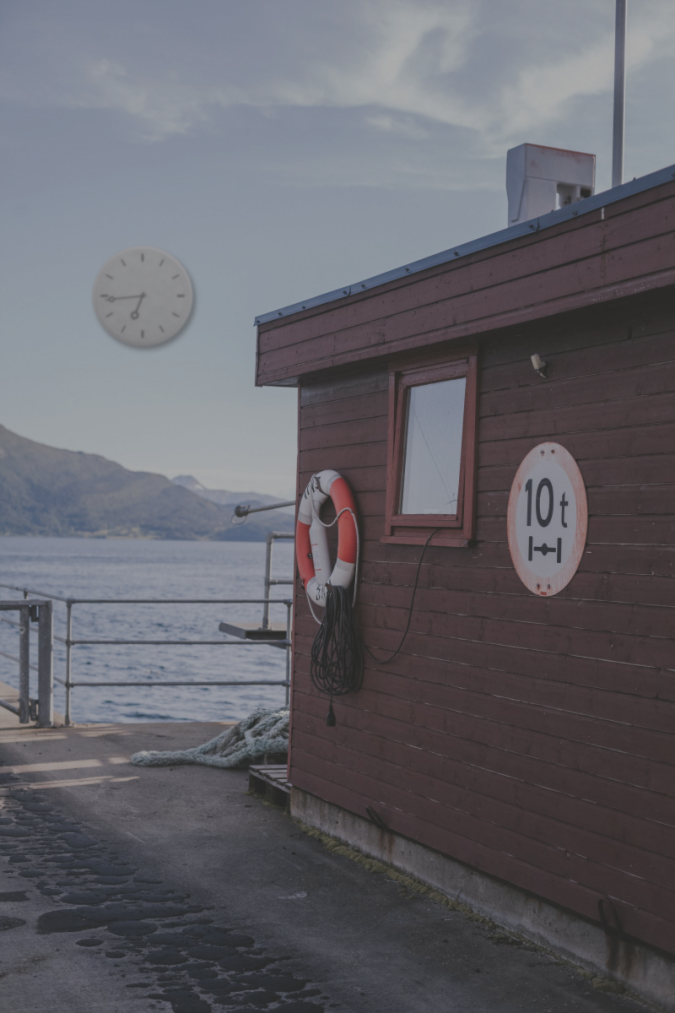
6 h 44 min
